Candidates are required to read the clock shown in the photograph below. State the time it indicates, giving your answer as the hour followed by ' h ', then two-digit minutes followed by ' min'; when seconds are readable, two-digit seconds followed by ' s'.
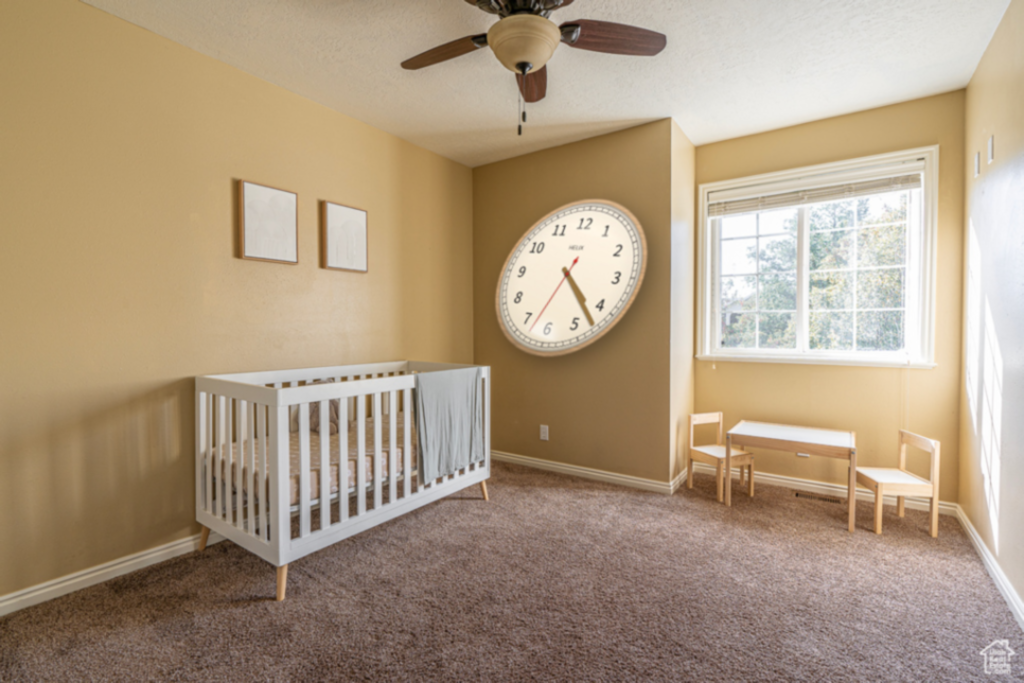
4 h 22 min 33 s
